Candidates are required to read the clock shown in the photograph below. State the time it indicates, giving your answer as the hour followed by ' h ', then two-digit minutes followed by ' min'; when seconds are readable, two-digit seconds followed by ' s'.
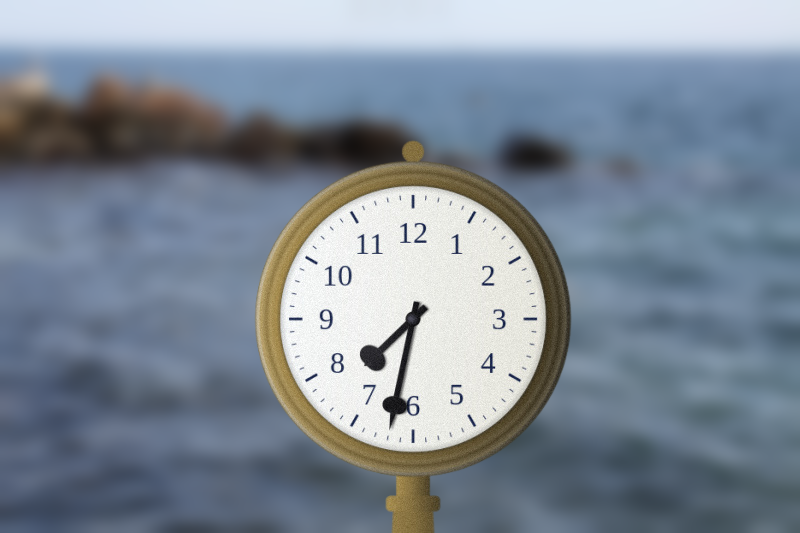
7 h 32 min
